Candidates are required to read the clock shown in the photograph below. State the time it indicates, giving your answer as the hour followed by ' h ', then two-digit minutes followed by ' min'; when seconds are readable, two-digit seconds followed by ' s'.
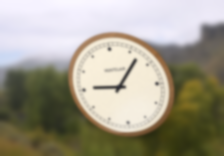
9 h 07 min
